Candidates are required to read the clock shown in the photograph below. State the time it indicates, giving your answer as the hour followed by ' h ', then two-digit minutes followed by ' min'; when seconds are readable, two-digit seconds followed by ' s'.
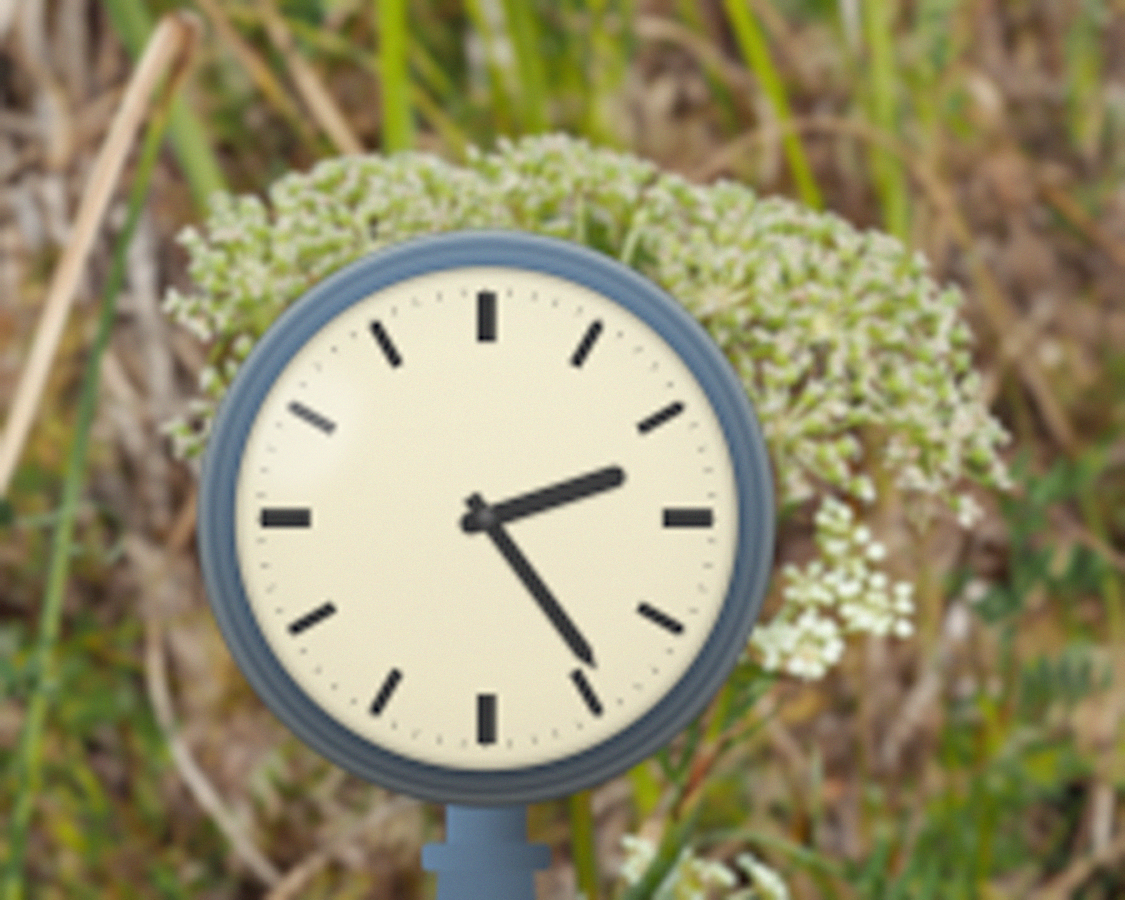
2 h 24 min
